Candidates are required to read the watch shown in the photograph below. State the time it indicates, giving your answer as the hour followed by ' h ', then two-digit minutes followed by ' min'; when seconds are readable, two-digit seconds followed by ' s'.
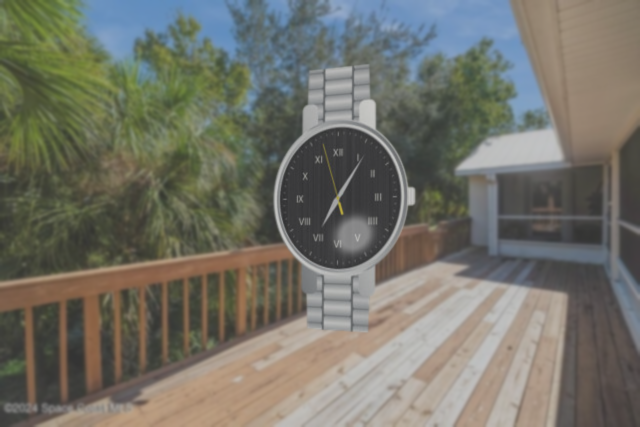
7 h 05 min 57 s
